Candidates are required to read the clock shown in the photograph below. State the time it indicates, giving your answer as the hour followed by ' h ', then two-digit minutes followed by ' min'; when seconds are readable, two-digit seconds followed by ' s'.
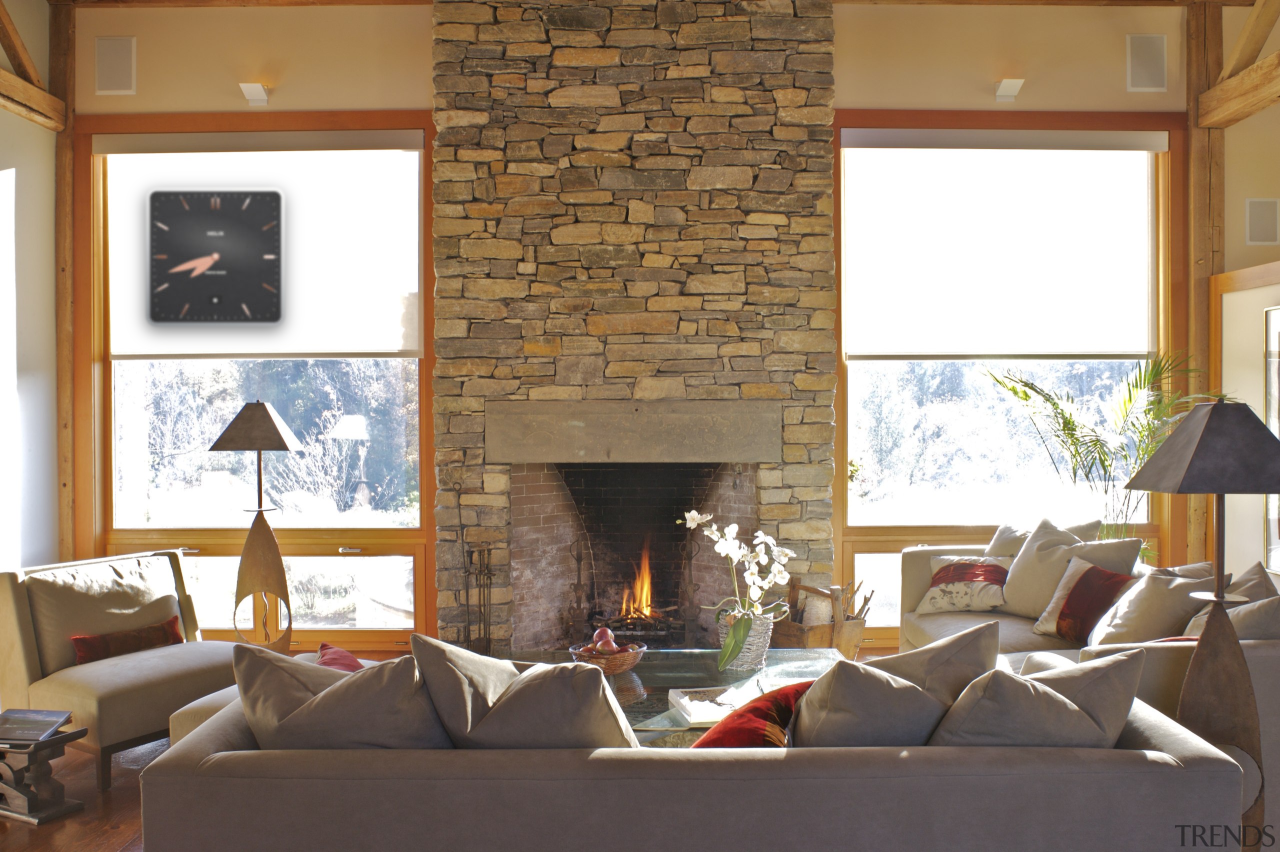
7 h 42 min
